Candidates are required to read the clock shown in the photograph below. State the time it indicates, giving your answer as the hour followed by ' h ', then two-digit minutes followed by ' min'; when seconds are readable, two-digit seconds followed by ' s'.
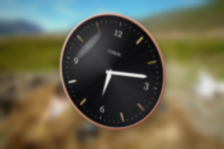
6 h 13 min
